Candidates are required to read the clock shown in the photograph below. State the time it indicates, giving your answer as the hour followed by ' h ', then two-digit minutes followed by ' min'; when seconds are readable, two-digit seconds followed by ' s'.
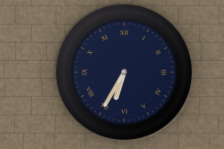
6 h 35 min
